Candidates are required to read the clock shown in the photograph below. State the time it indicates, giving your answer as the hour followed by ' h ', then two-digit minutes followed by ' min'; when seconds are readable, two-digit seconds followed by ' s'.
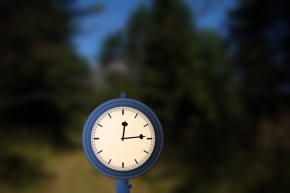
12 h 14 min
